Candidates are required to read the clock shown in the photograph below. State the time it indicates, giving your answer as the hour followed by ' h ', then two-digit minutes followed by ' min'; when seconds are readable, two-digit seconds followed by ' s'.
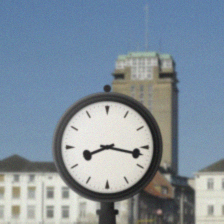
8 h 17 min
